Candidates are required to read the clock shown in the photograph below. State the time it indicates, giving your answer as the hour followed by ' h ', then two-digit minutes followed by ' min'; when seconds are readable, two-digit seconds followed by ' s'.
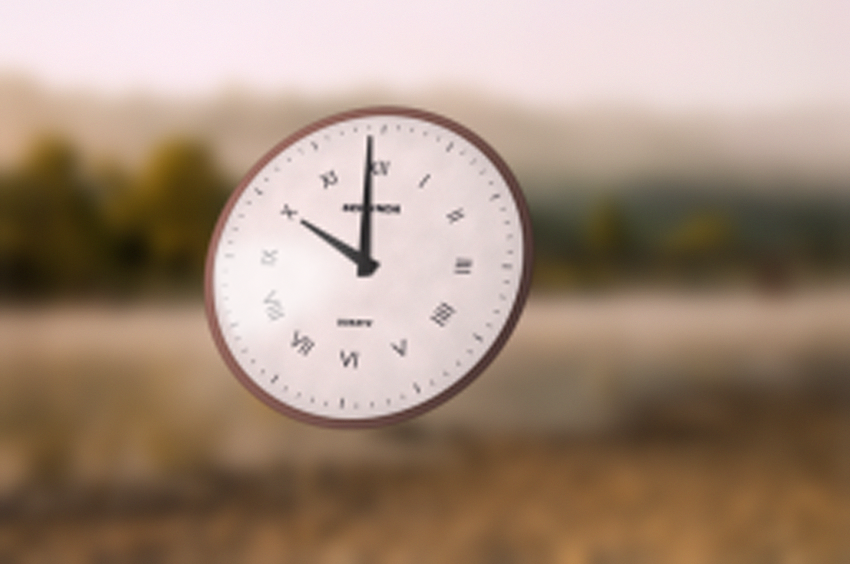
9 h 59 min
